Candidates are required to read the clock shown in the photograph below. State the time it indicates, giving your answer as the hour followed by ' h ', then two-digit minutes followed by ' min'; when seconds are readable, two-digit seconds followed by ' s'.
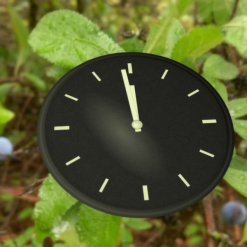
11 h 59 min
